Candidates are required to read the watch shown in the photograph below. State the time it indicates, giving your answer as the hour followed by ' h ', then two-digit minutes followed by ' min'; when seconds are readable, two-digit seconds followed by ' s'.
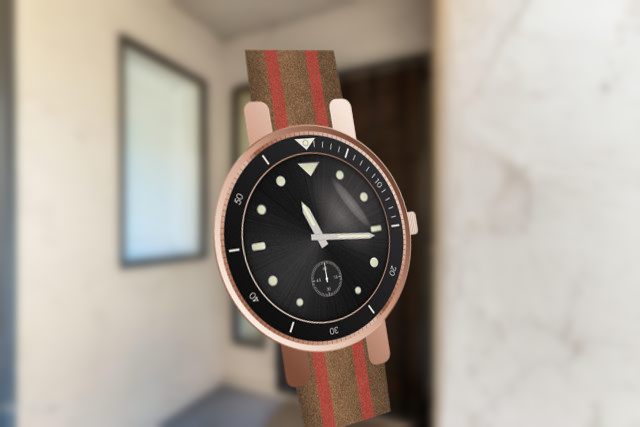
11 h 16 min
